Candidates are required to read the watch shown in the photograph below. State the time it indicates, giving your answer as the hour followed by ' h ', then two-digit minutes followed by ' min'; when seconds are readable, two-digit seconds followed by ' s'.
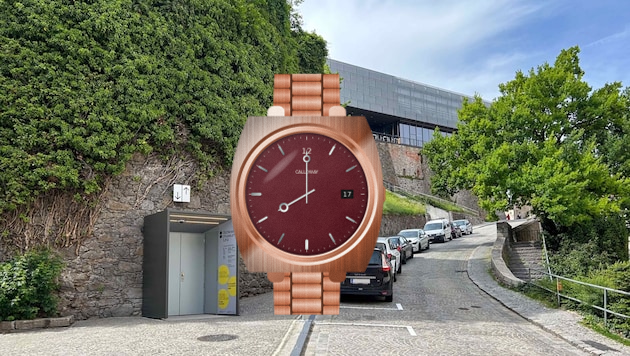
8 h 00 min
